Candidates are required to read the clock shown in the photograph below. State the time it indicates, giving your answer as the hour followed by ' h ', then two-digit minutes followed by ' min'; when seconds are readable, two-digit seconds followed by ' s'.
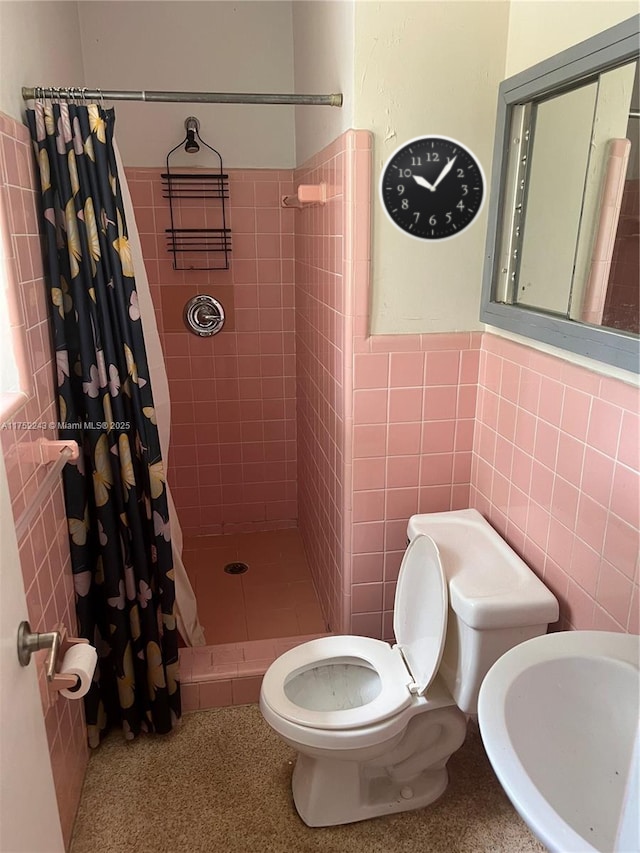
10 h 06 min
